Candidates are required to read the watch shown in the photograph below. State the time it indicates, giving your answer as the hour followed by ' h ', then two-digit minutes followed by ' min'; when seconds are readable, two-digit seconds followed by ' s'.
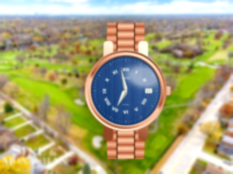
6 h 58 min
